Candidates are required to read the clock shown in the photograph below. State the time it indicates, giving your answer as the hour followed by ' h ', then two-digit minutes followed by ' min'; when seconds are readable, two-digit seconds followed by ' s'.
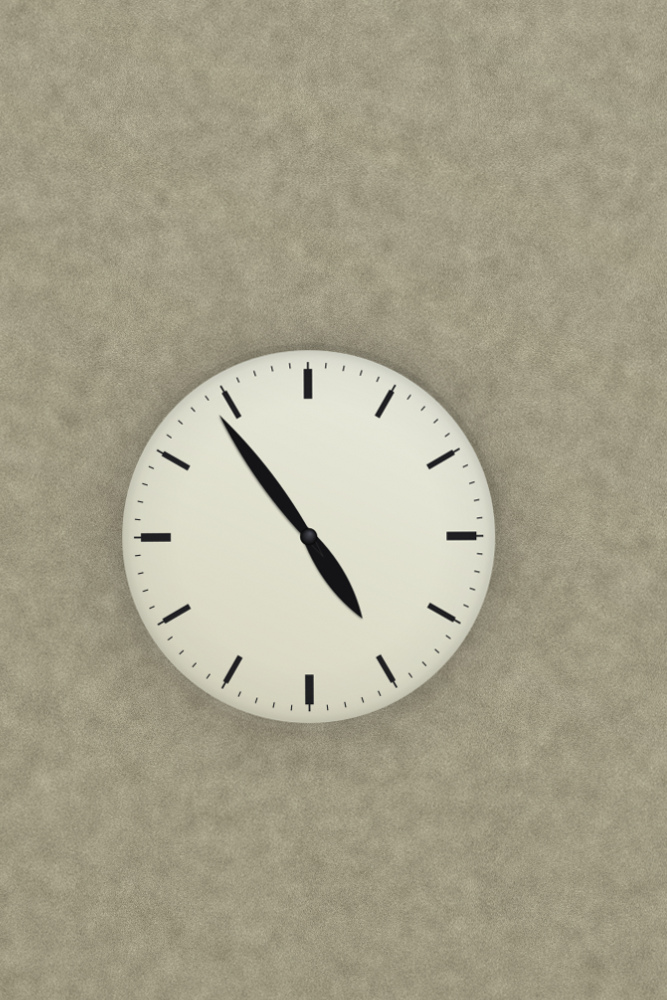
4 h 54 min
